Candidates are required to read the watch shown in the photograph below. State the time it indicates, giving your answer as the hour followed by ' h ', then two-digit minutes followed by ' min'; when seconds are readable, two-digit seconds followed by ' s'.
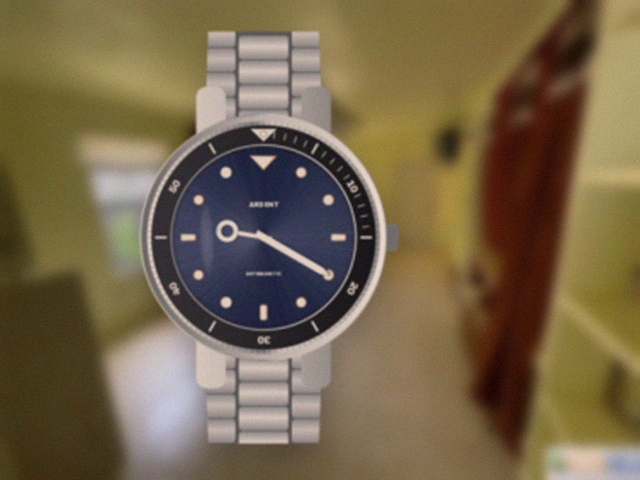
9 h 20 min
